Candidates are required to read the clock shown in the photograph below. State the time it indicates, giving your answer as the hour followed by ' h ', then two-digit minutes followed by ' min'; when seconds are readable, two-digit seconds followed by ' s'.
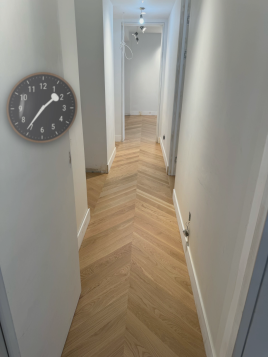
1 h 36 min
